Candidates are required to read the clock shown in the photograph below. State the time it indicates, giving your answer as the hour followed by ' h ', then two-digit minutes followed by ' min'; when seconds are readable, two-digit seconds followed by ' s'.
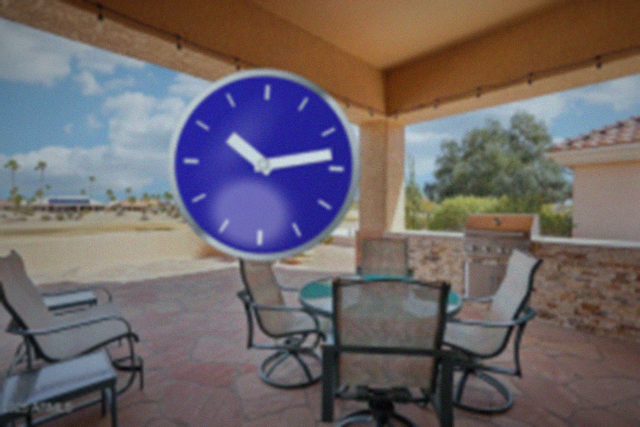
10 h 13 min
